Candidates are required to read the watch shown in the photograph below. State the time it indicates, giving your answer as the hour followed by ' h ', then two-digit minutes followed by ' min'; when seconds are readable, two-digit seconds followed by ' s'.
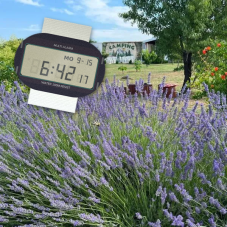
6 h 42 min 17 s
